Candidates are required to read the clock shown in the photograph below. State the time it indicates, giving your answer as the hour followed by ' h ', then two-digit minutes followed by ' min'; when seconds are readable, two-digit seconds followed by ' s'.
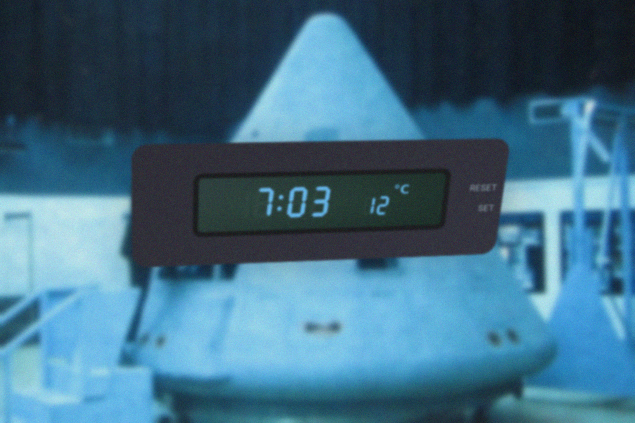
7 h 03 min
